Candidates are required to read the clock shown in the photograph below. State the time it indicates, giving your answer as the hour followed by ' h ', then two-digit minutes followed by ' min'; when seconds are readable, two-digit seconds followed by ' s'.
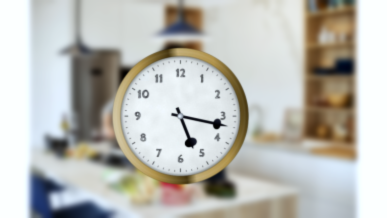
5 h 17 min
